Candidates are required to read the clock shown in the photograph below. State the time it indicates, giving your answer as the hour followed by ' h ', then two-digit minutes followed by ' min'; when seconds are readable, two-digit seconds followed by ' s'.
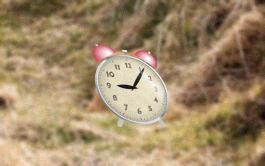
9 h 06 min
